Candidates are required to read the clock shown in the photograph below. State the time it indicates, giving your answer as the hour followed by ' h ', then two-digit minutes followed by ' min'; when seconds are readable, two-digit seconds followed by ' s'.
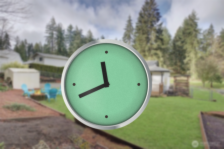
11 h 41 min
